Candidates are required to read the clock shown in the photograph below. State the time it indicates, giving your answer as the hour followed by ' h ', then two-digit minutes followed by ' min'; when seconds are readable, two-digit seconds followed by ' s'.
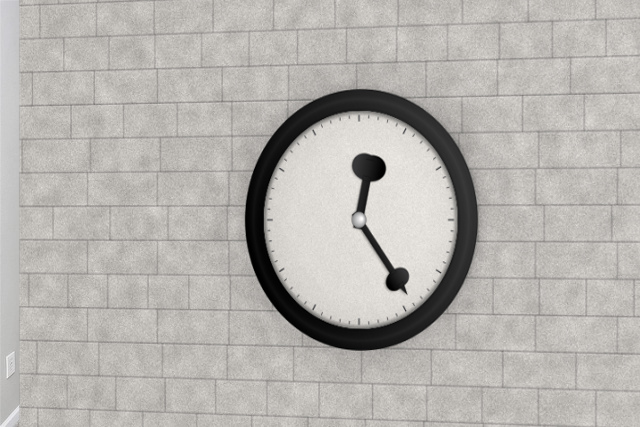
12 h 24 min
